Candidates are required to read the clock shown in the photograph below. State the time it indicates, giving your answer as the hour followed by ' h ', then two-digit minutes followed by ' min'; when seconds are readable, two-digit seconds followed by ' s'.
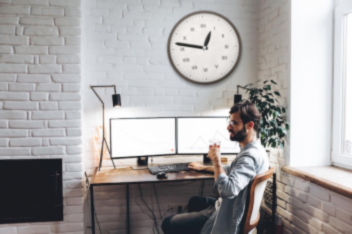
12 h 47 min
